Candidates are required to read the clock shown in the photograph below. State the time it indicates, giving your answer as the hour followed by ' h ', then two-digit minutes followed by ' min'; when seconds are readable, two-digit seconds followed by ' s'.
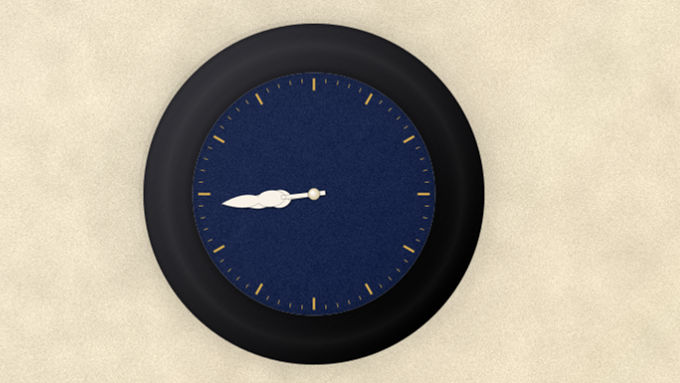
8 h 44 min
